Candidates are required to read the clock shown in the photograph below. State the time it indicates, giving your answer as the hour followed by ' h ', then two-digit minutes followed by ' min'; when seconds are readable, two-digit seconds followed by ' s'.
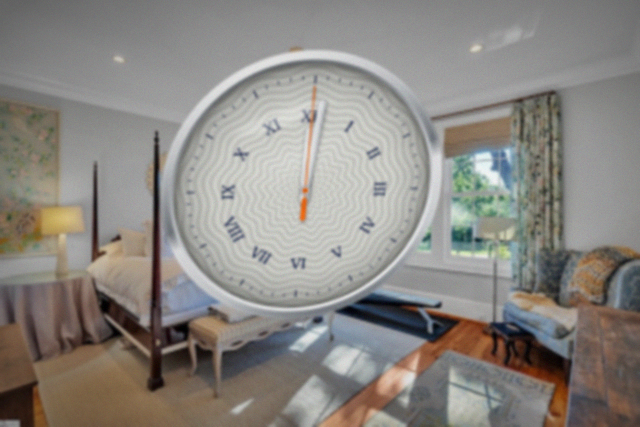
12 h 01 min 00 s
